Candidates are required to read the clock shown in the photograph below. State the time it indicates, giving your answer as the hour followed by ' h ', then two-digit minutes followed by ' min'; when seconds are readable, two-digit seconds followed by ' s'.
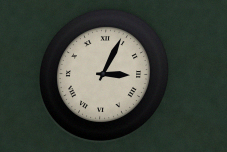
3 h 04 min
